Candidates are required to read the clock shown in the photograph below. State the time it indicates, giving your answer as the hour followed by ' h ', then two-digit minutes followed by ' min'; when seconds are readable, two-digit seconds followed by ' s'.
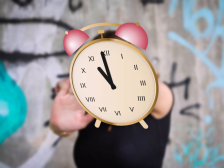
10 h 59 min
